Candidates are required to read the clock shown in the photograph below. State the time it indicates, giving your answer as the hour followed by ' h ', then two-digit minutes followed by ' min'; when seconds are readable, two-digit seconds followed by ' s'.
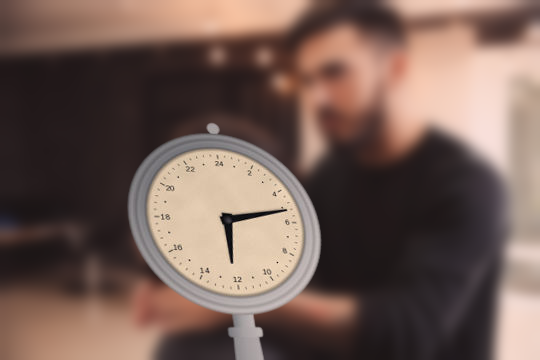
12 h 13 min
